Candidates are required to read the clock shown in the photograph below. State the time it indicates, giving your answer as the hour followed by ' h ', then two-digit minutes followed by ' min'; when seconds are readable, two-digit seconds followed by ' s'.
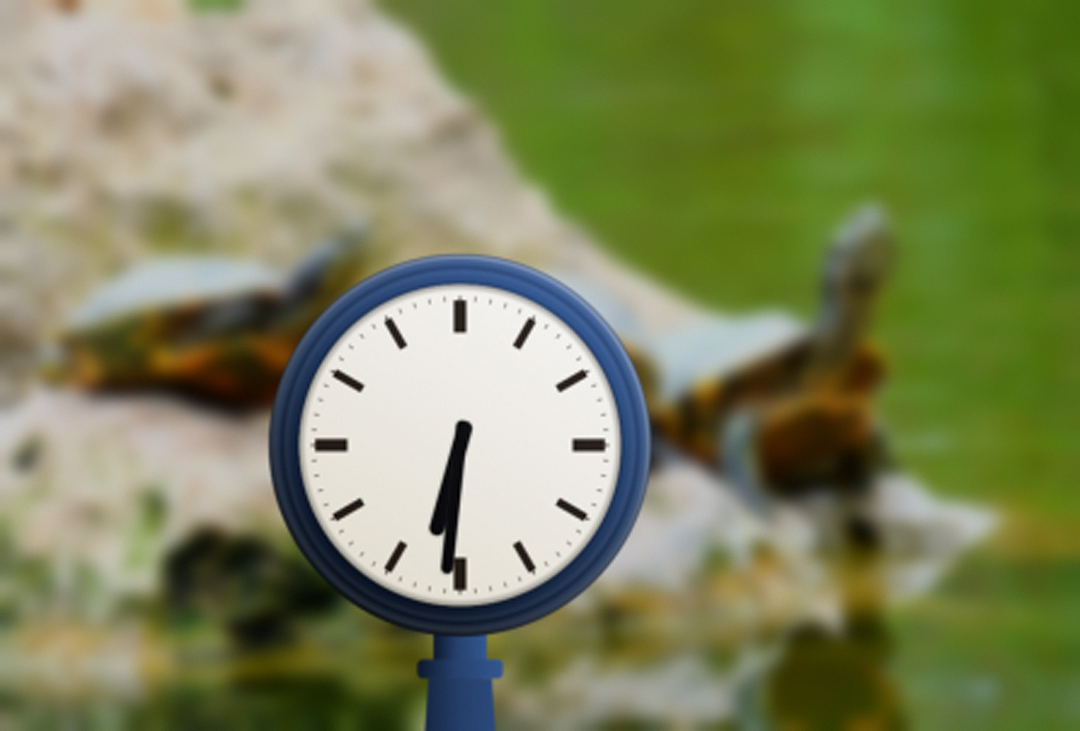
6 h 31 min
